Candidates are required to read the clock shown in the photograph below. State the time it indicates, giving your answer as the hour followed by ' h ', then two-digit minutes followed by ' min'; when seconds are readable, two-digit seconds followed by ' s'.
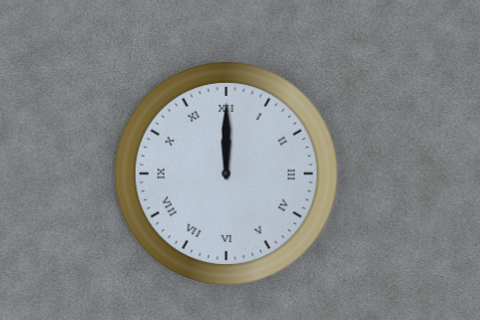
12 h 00 min
